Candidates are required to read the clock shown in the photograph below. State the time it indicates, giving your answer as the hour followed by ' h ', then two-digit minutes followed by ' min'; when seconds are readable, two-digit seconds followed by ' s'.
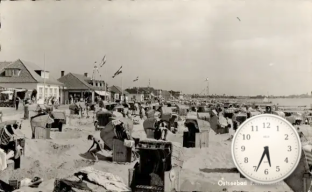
5 h 34 min
